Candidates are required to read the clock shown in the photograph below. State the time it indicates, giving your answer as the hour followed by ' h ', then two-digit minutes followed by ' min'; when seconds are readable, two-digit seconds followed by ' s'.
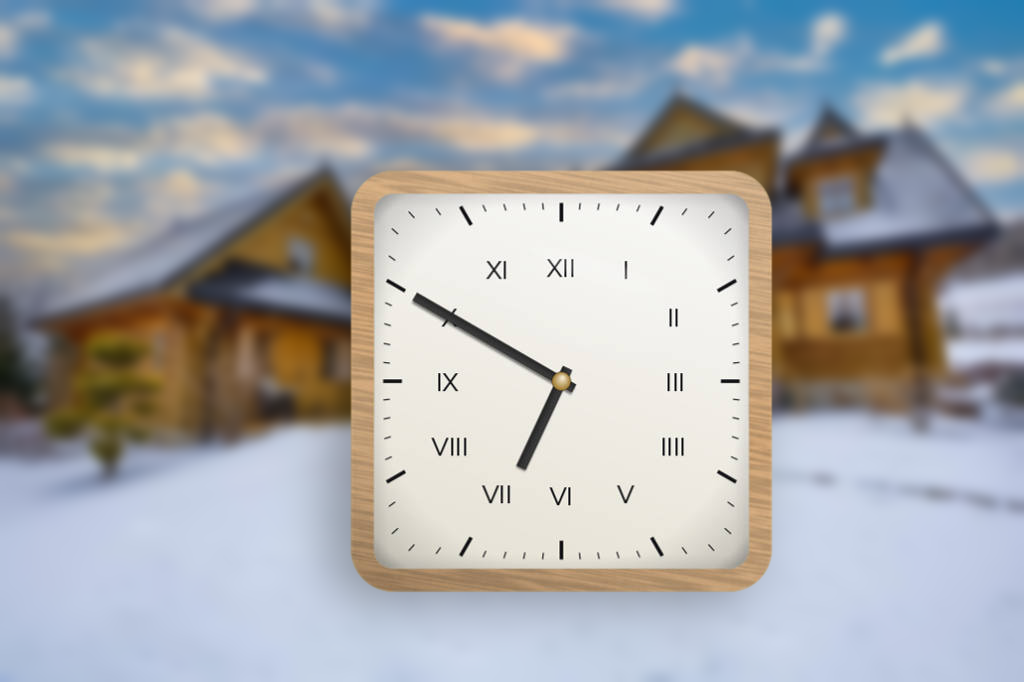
6 h 50 min
